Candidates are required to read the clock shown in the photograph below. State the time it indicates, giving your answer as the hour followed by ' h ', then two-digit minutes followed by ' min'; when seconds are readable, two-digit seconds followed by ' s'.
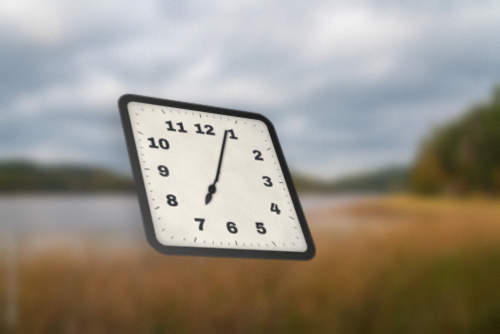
7 h 04 min
